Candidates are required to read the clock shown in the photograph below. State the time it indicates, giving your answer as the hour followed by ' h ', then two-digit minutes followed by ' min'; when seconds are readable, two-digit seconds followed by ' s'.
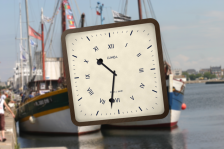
10 h 32 min
